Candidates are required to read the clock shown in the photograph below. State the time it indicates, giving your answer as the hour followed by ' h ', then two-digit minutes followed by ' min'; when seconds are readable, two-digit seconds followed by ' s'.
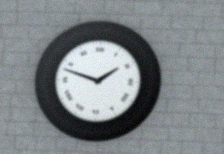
1 h 48 min
